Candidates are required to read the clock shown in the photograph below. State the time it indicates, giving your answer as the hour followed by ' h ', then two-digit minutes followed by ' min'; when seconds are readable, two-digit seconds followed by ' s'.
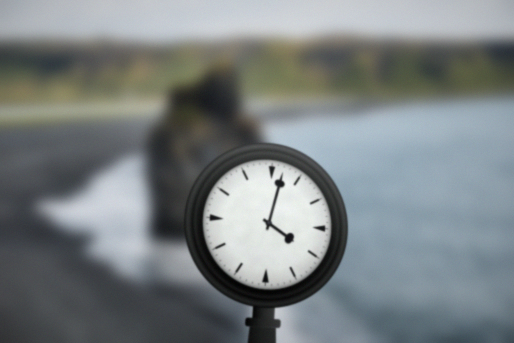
4 h 02 min
